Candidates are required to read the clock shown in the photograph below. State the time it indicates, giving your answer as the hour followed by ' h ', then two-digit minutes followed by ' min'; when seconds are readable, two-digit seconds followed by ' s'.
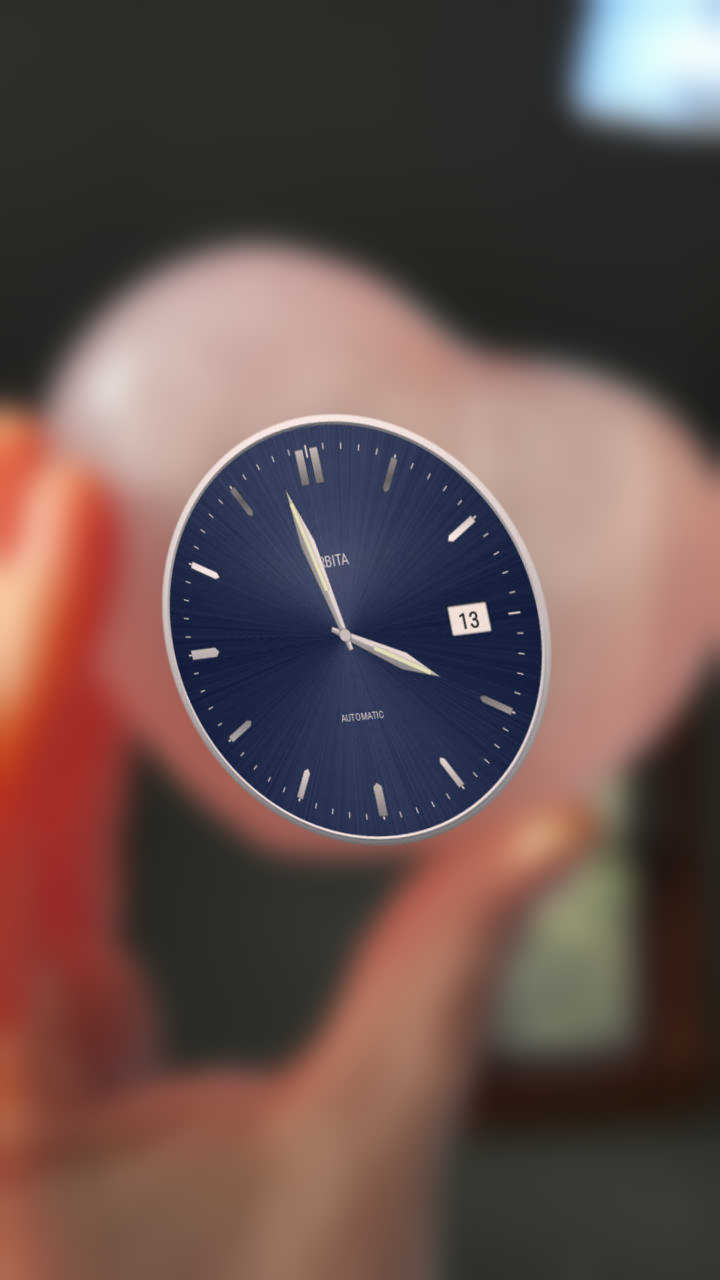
3 h 58 min
